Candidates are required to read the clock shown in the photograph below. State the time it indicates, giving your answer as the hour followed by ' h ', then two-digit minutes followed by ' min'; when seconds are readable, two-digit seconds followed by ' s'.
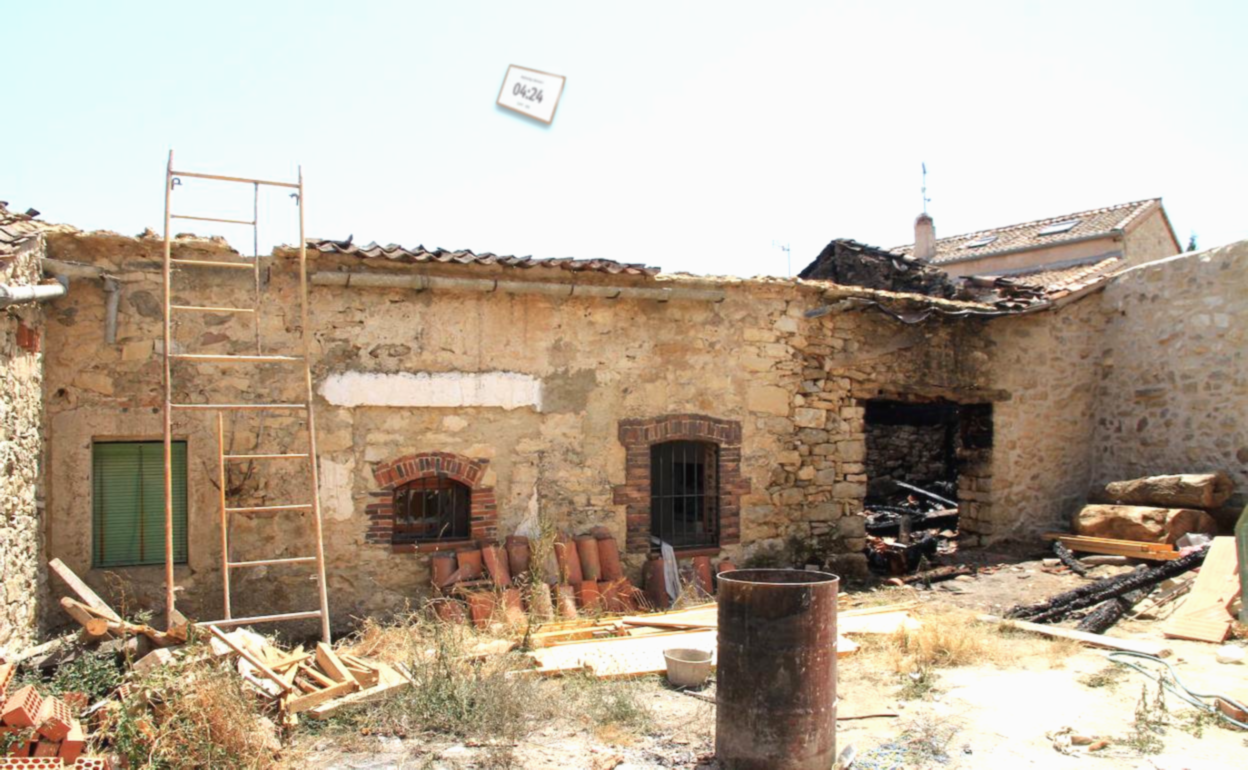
4 h 24 min
